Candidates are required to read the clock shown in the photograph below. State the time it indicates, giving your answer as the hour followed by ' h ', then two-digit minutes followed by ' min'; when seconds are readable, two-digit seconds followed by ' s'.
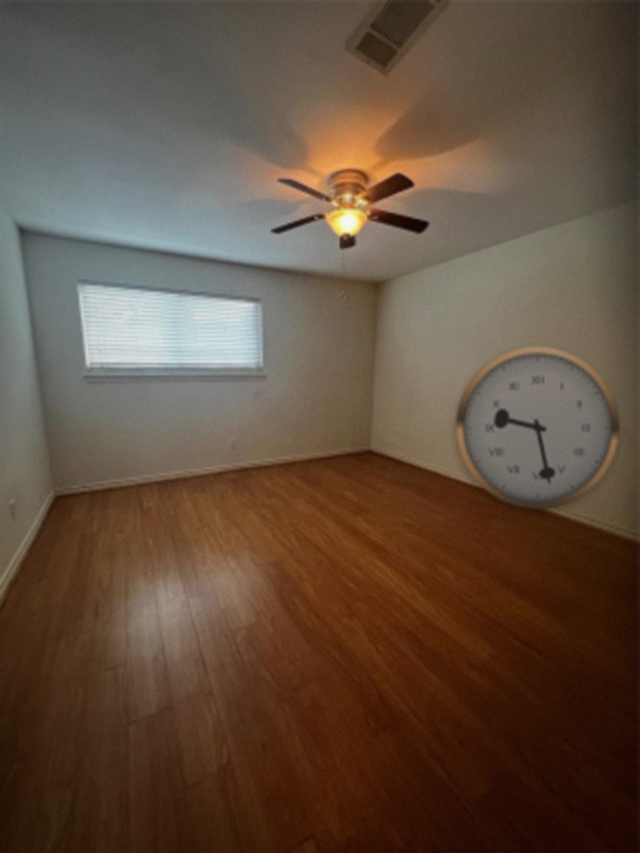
9 h 28 min
